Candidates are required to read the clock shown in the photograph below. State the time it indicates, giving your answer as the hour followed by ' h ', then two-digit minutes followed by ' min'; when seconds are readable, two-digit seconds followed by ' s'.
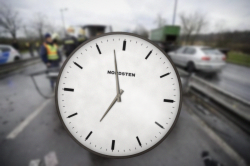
6 h 58 min
